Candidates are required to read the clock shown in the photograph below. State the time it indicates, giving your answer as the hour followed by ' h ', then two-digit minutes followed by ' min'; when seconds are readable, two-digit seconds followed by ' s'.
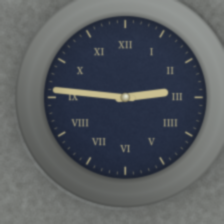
2 h 46 min
